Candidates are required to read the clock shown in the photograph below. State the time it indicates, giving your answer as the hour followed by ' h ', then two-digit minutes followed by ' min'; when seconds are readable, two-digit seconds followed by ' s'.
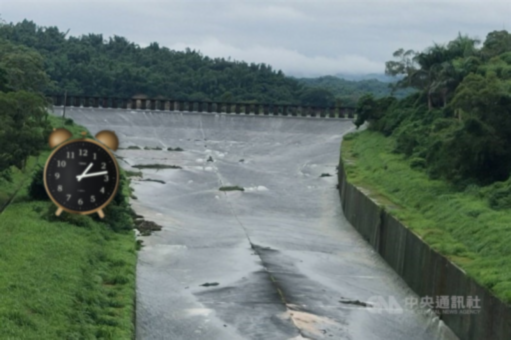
1 h 13 min
